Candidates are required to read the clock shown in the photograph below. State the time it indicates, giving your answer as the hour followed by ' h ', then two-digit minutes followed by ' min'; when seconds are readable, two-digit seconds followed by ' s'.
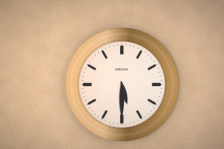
5 h 30 min
